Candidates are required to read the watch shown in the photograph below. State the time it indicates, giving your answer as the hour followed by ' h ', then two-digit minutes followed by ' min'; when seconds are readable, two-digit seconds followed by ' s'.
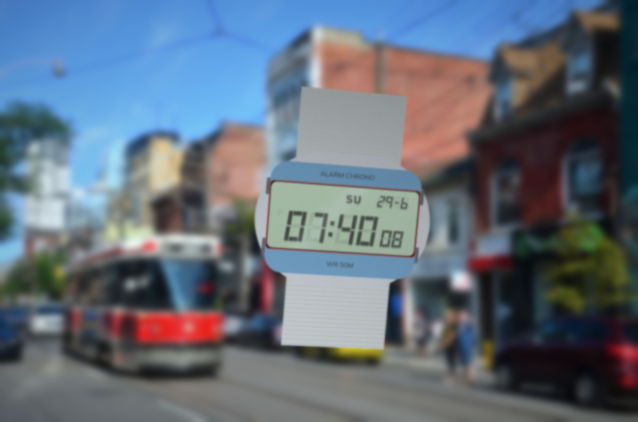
7 h 40 min 08 s
